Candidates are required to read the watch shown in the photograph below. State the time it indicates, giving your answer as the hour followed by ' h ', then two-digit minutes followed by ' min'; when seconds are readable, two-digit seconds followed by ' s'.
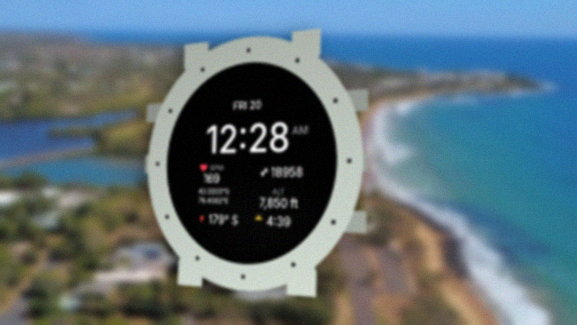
12 h 28 min
